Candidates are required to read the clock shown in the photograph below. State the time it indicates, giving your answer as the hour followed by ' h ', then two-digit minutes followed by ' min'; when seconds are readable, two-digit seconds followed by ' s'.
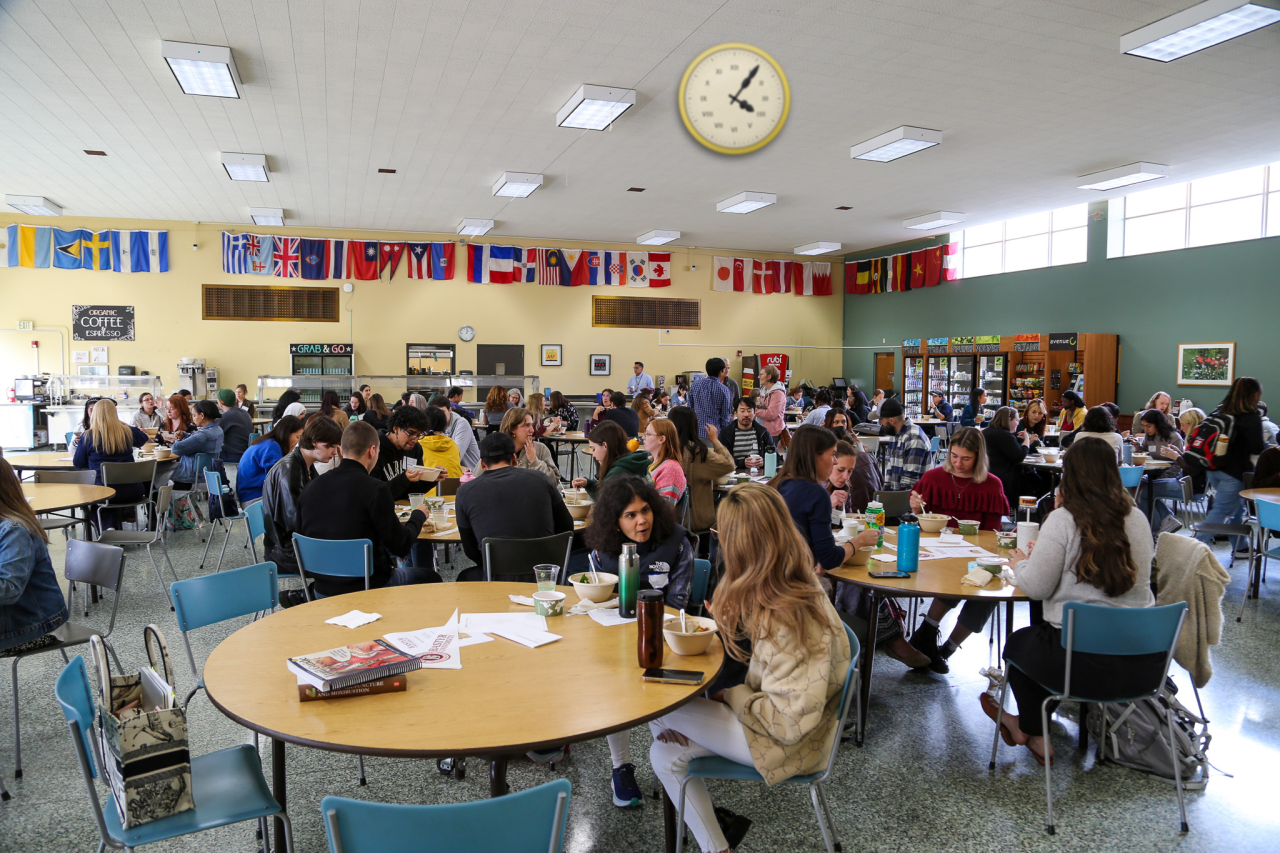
4 h 06 min
